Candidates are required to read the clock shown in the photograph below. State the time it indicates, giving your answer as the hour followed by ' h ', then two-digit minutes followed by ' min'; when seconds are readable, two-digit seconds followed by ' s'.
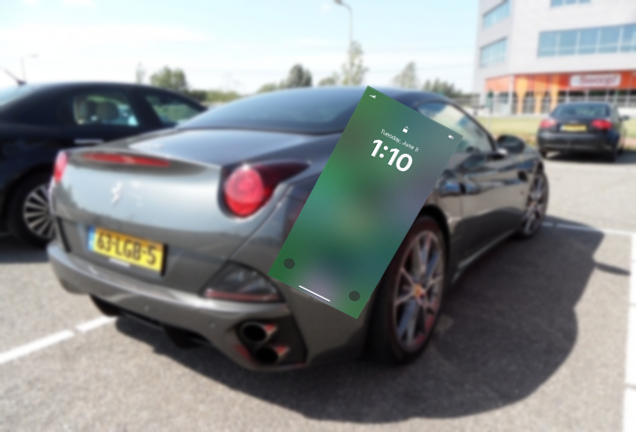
1 h 10 min
